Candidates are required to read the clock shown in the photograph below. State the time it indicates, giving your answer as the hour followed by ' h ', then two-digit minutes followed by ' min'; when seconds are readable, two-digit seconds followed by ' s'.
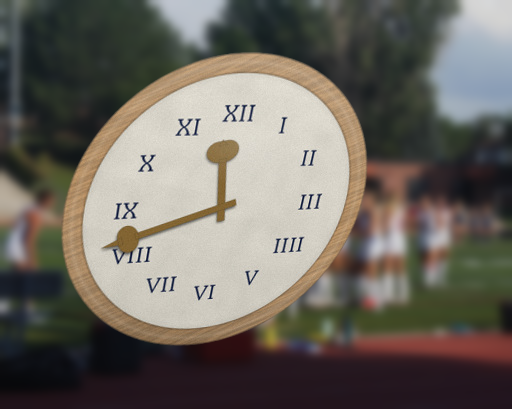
11 h 42 min
